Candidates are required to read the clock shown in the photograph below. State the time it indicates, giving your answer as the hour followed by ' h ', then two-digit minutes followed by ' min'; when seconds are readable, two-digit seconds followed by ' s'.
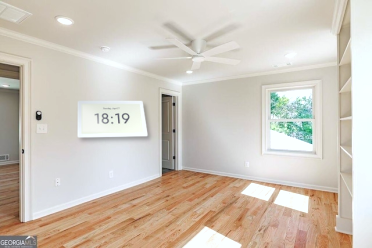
18 h 19 min
